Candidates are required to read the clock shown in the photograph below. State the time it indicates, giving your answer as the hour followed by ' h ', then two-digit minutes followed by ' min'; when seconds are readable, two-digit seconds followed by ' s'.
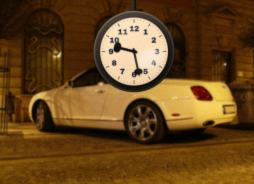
9 h 28 min
